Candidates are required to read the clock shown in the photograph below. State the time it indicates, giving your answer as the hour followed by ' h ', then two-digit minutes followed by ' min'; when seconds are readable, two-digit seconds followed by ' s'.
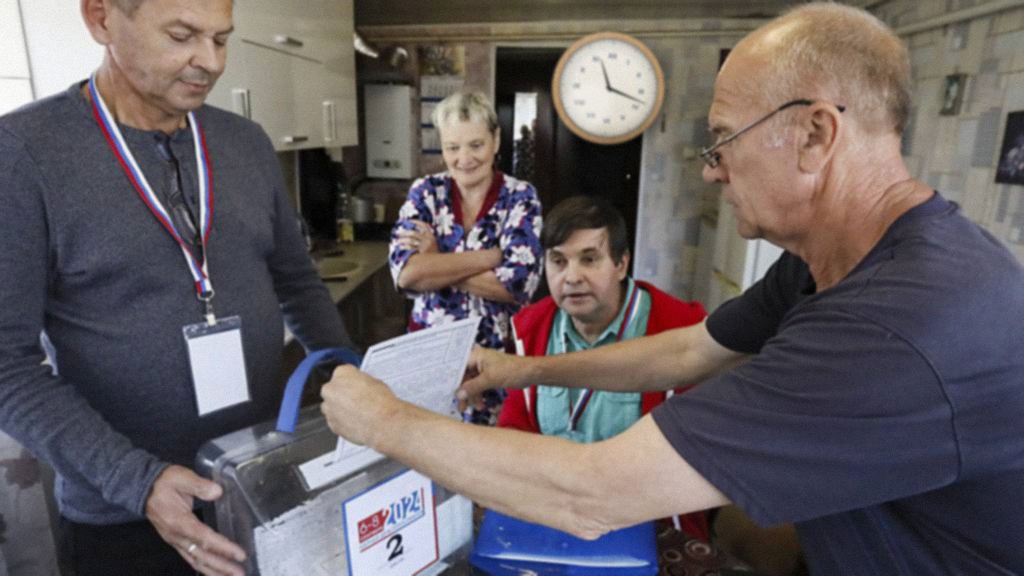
11 h 18 min
